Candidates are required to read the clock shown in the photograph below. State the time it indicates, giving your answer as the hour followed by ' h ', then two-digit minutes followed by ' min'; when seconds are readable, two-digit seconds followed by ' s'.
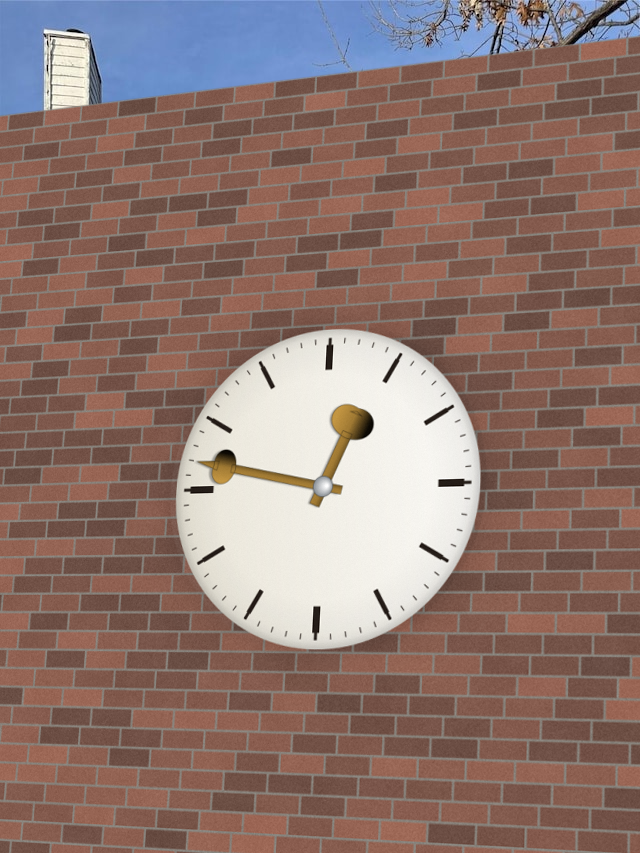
12 h 47 min
